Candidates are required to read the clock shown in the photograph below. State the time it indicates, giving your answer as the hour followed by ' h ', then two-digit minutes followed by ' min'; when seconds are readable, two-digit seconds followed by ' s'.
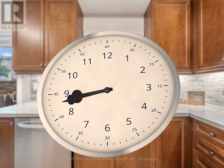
8 h 43 min
